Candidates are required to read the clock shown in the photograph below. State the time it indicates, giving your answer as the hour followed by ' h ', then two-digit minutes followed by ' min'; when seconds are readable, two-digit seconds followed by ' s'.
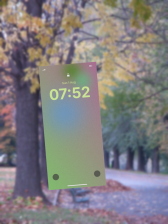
7 h 52 min
